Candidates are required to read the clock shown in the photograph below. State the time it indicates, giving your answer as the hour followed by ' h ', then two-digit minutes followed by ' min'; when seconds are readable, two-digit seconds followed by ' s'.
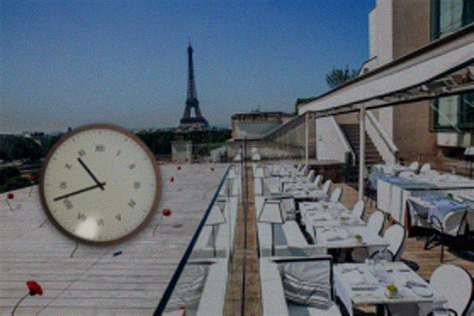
10 h 42 min
